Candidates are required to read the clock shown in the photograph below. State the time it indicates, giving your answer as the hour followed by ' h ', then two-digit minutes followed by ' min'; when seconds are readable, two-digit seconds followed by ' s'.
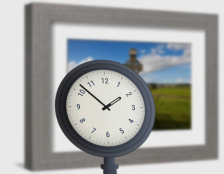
1 h 52 min
